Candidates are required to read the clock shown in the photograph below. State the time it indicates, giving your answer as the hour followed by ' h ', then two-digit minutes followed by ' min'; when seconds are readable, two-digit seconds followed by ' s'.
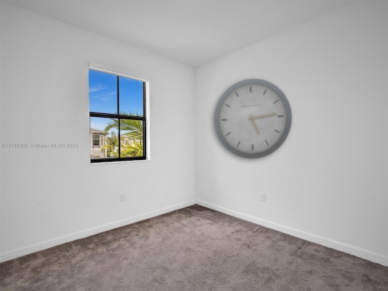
5 h 14 min
